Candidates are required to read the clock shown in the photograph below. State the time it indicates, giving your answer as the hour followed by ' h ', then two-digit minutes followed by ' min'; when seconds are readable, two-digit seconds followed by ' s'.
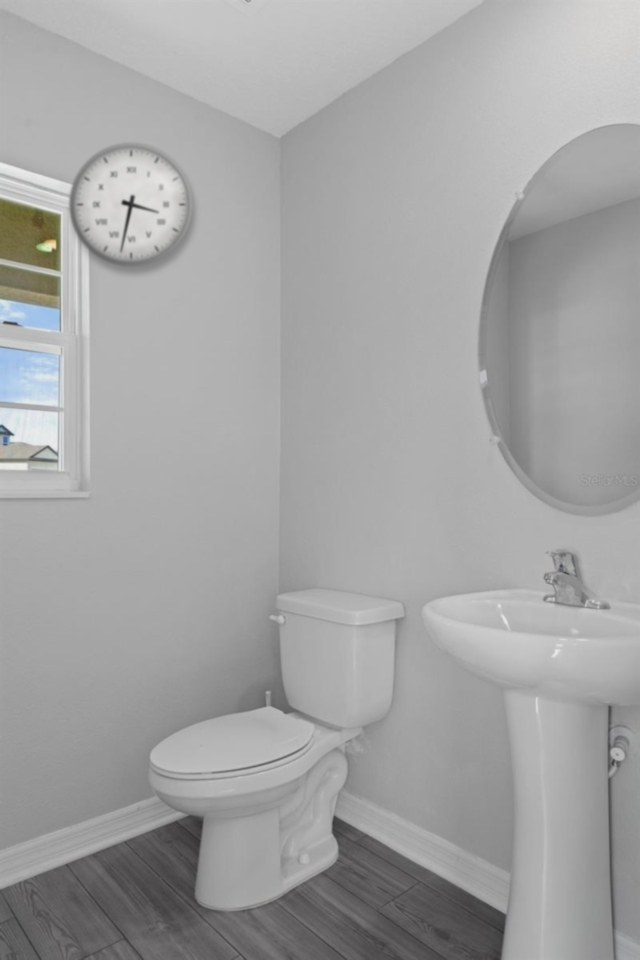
3 h 32 min
